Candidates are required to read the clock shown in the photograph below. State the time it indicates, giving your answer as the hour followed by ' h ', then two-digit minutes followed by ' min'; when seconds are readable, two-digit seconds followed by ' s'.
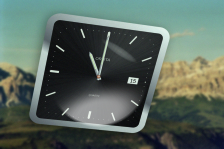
11 h 00 min
